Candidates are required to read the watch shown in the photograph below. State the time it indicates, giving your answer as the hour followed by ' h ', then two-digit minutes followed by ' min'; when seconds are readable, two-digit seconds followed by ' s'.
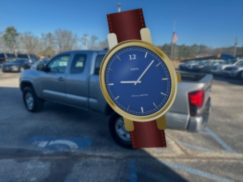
9 h 08 min
